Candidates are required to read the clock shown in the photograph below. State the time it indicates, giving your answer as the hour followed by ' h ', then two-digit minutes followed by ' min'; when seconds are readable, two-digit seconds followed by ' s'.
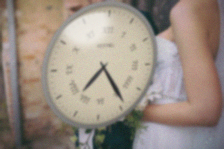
7 h 24 min
